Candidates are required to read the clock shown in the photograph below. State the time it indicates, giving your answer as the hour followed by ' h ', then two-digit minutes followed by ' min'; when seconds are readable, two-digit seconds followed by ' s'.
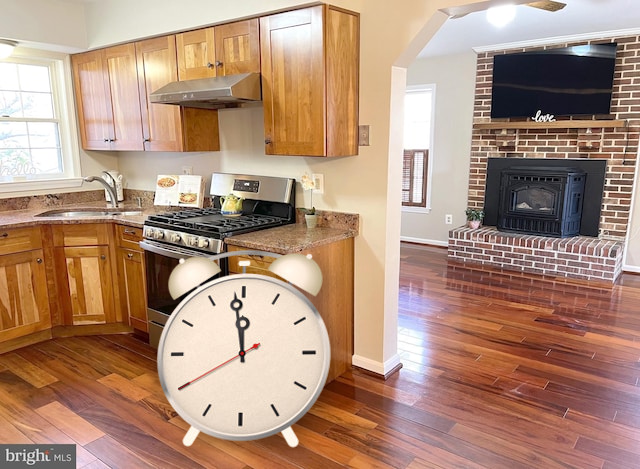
11 h 58 min 40 s
